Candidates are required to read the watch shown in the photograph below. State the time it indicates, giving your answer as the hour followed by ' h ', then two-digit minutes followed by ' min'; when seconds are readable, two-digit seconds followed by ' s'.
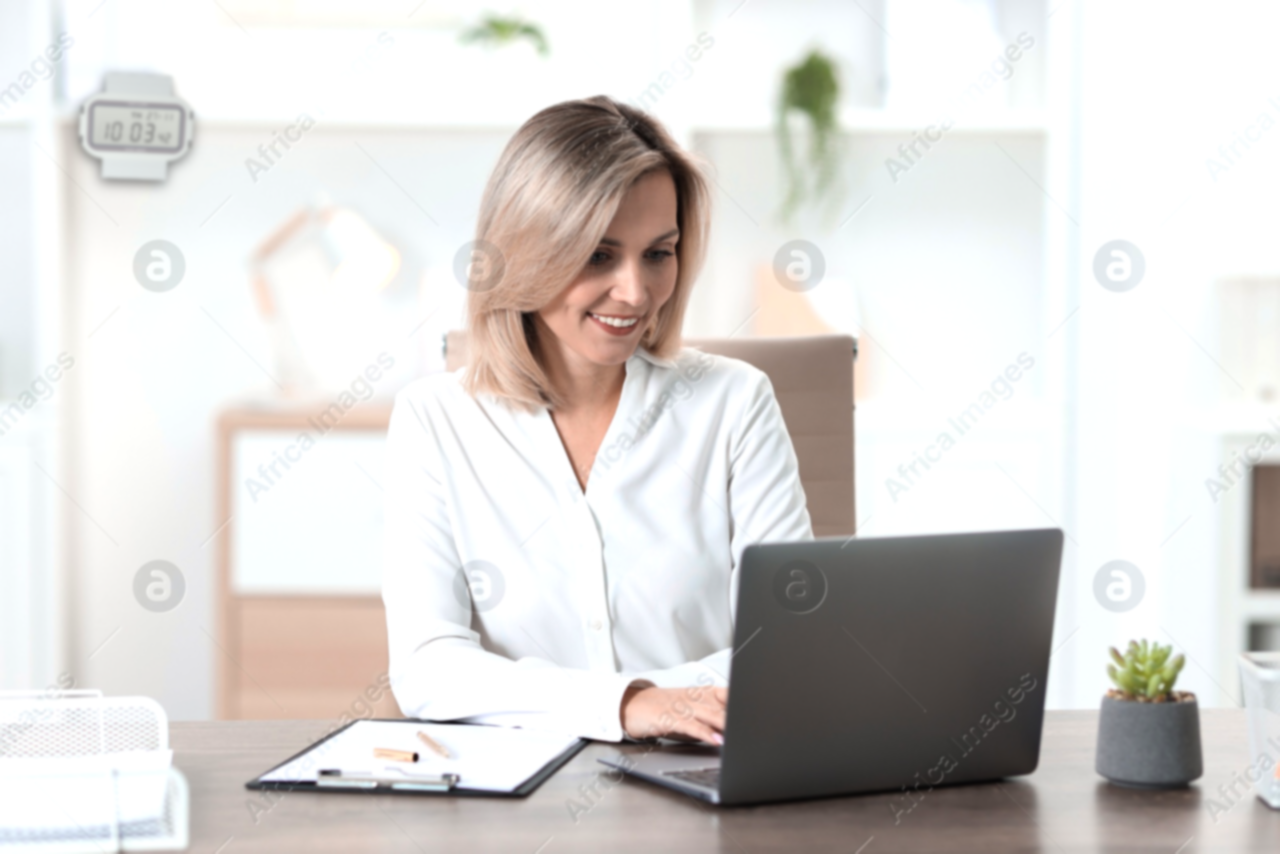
10 h 03 min
